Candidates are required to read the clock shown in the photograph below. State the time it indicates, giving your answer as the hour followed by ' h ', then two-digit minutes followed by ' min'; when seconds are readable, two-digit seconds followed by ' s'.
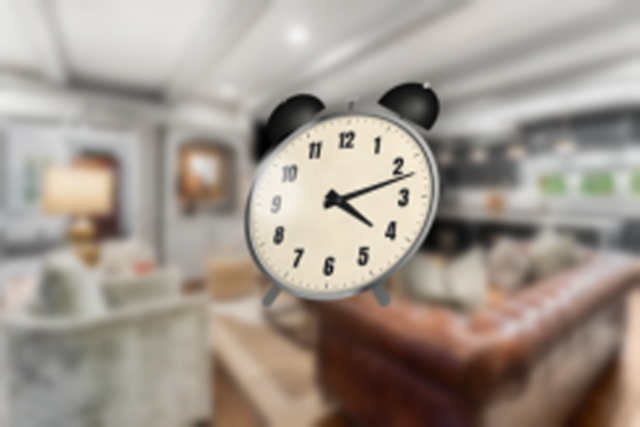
4 h 12 min
